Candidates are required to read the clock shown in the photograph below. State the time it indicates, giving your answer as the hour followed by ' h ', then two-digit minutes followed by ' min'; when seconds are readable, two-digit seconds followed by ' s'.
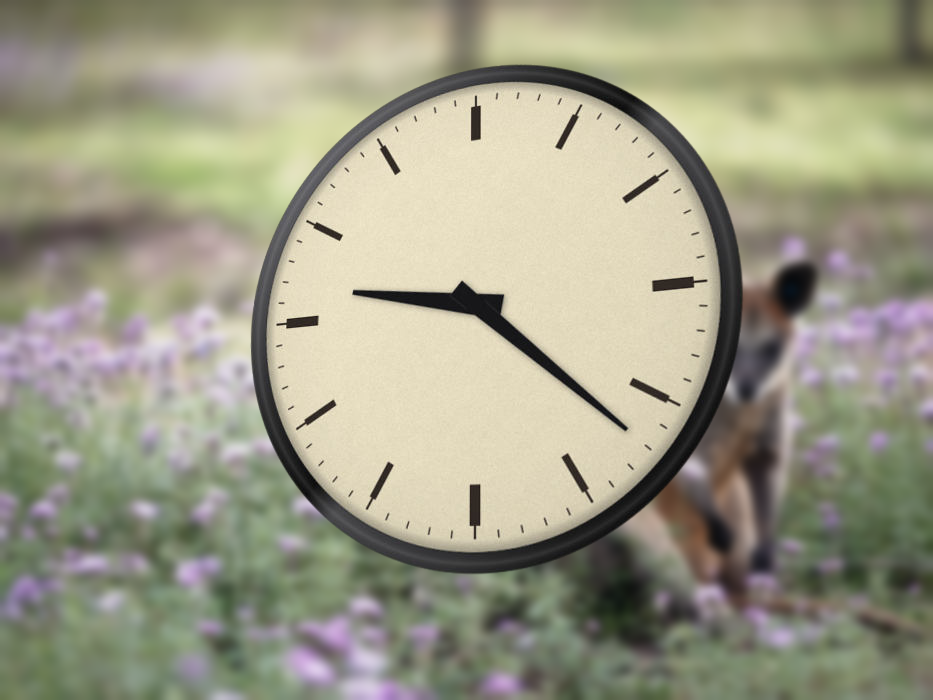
9 h 22 min
